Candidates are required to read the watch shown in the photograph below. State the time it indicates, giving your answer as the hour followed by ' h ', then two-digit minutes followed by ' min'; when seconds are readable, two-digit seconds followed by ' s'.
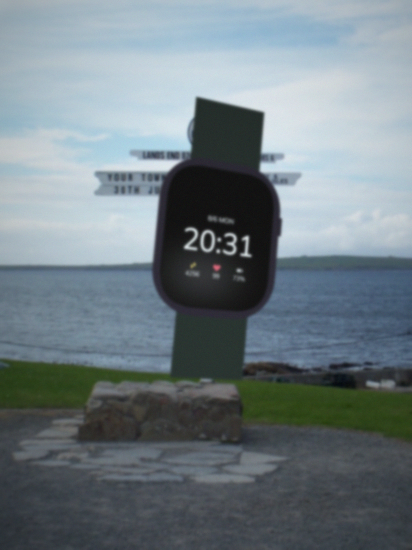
20 h 31 min
